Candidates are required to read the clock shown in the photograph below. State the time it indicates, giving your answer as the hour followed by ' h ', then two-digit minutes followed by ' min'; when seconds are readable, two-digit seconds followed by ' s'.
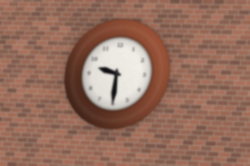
9 h 30 min
